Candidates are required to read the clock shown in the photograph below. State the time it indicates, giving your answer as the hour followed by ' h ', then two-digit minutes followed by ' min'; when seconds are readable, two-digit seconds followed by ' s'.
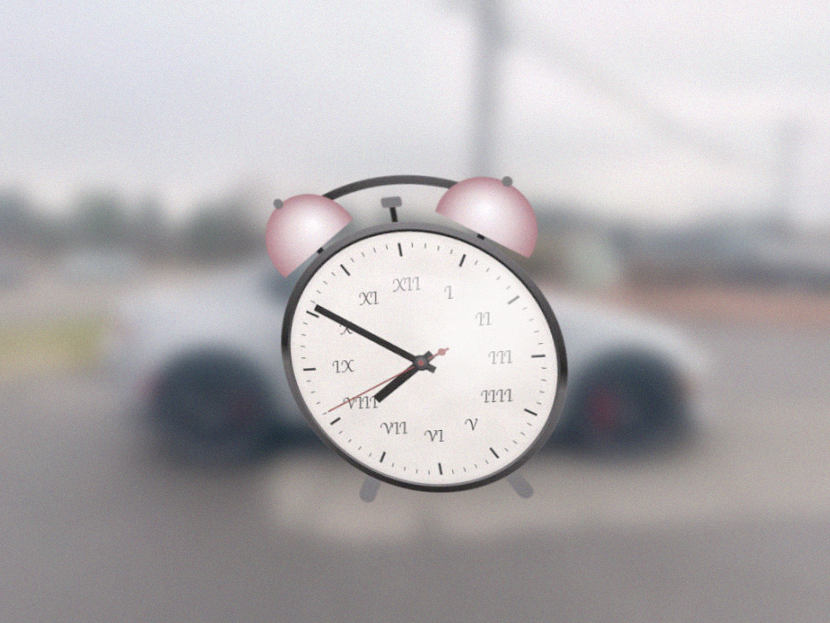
7 h 50 min 41 s
